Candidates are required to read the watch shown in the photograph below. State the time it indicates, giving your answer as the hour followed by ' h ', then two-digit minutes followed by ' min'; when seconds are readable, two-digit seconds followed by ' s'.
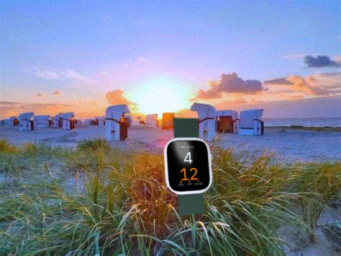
4 h 12 min
